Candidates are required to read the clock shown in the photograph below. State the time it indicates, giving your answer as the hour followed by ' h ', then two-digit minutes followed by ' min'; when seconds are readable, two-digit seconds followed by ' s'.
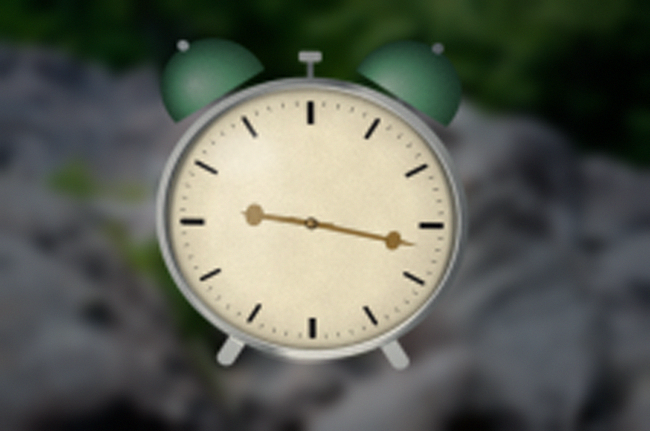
9 h 17 min
